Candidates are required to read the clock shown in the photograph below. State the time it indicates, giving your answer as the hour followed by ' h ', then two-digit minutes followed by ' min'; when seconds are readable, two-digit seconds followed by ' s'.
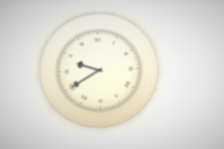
9 h 40 min
